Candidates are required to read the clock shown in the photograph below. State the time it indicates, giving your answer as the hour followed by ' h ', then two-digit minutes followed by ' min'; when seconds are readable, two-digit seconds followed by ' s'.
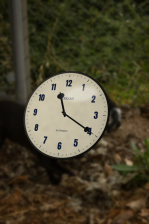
11 h 20 min
